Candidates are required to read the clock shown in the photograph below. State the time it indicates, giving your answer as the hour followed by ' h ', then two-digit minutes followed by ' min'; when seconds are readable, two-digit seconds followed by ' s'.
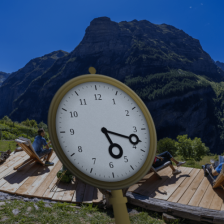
5 h 18 min
